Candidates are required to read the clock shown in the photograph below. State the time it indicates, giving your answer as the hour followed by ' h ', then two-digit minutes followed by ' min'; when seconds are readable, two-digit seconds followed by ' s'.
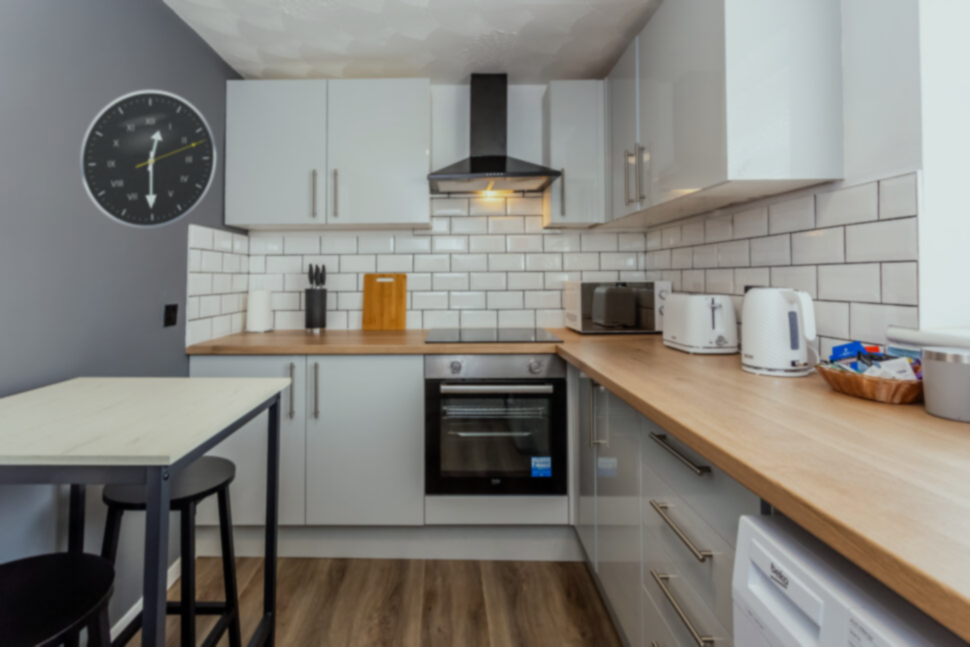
12 h 30 min 12 s
